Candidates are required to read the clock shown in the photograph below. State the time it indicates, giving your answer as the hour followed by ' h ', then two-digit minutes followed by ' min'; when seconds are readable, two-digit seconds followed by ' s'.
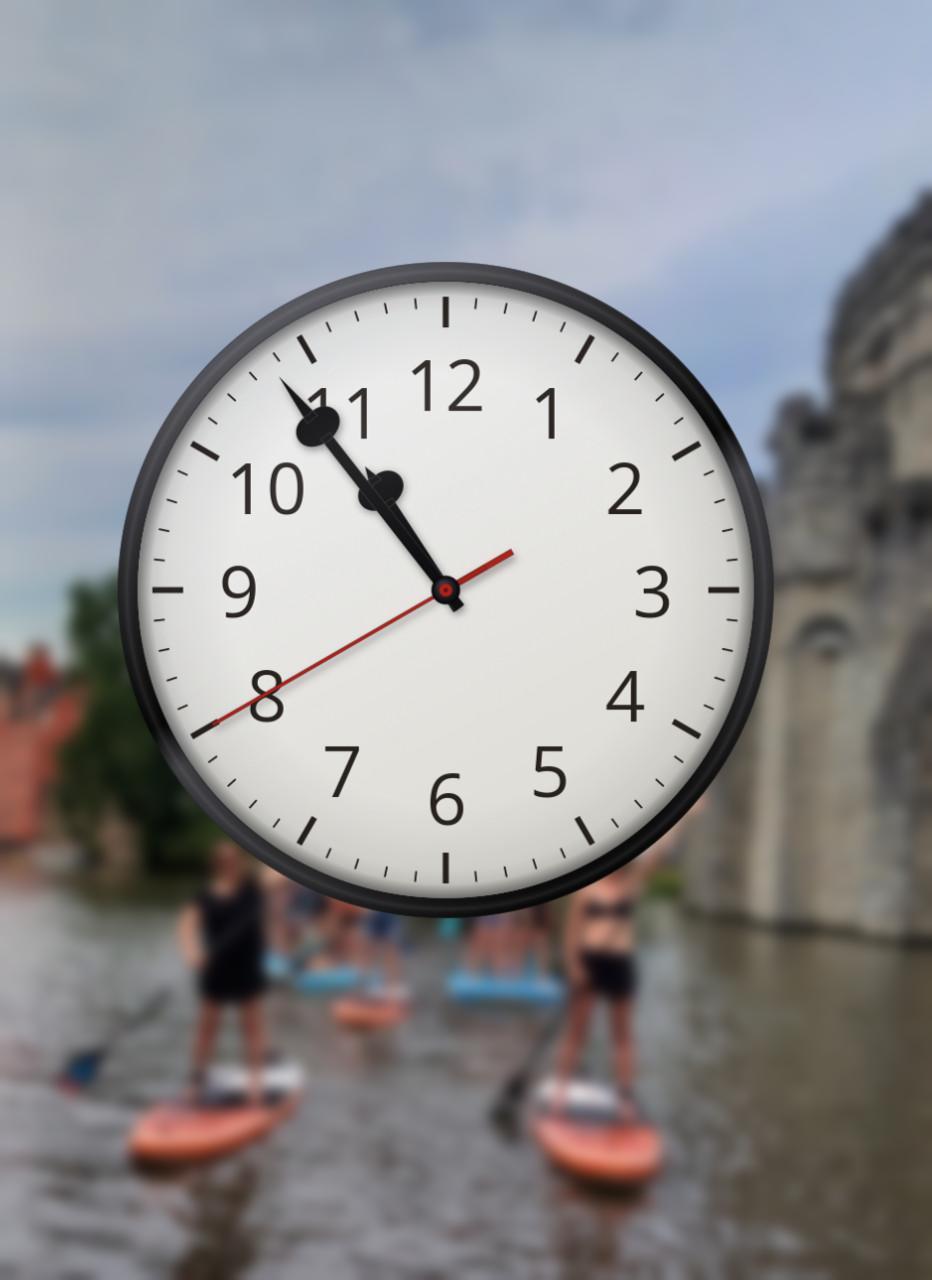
10 h 53 min 40 s
